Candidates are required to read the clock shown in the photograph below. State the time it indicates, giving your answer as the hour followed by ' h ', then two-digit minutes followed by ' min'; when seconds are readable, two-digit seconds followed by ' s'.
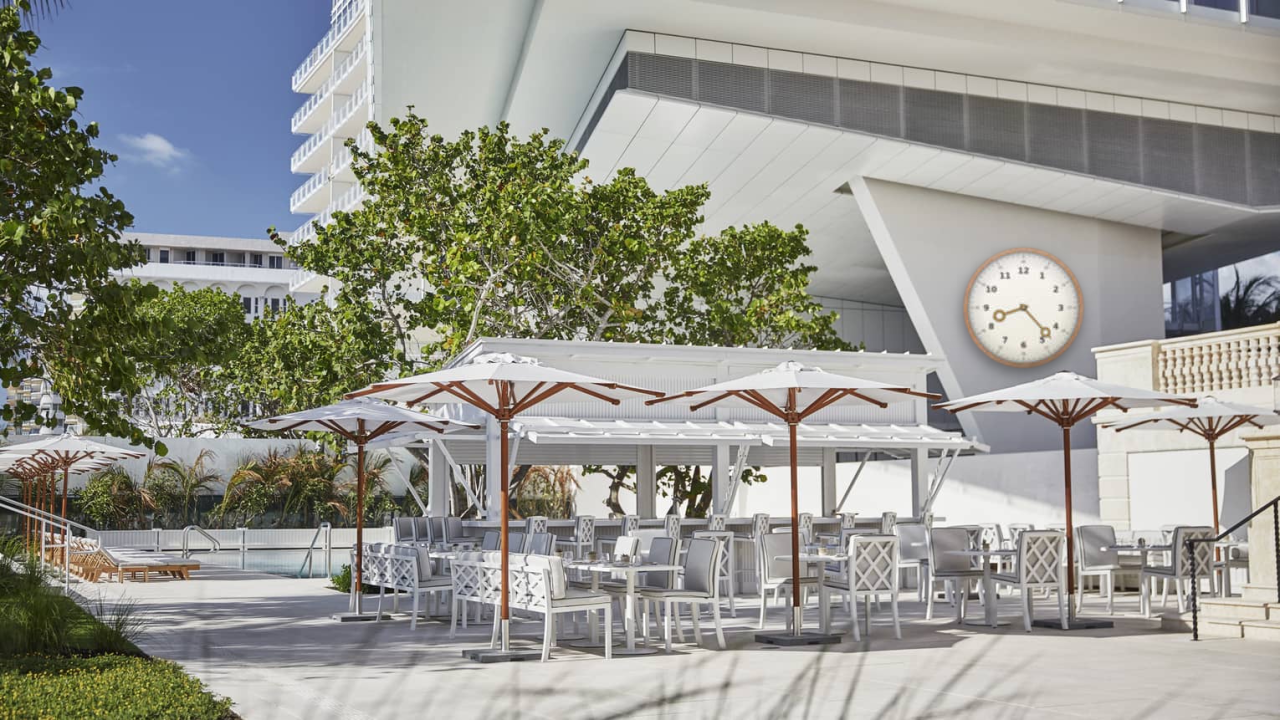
8 h 23 min
